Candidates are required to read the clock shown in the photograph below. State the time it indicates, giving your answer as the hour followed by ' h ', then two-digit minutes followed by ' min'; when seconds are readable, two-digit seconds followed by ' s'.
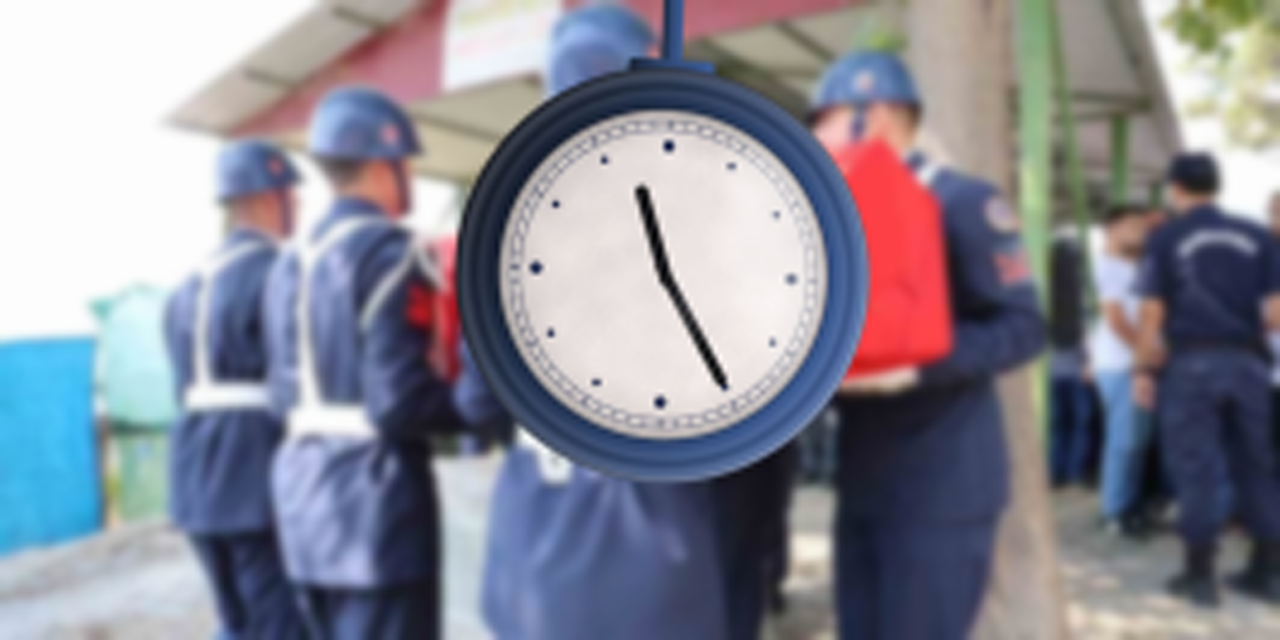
11 h 25 min
